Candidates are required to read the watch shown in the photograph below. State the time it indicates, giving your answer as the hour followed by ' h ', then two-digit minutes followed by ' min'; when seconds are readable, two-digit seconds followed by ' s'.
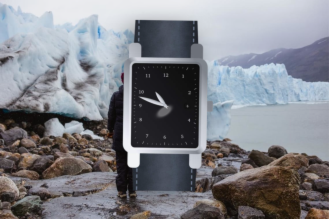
10 h 48 min
